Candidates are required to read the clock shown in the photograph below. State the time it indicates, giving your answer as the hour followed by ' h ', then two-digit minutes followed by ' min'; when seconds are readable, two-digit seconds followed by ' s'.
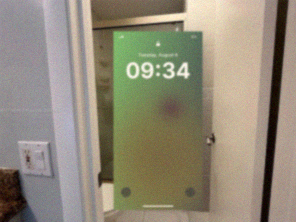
9 h 34 min
